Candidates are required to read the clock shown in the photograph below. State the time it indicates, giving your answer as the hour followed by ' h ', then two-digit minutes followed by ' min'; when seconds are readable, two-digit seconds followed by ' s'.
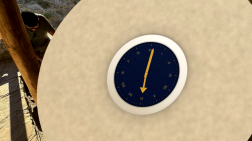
6 h 01 min
